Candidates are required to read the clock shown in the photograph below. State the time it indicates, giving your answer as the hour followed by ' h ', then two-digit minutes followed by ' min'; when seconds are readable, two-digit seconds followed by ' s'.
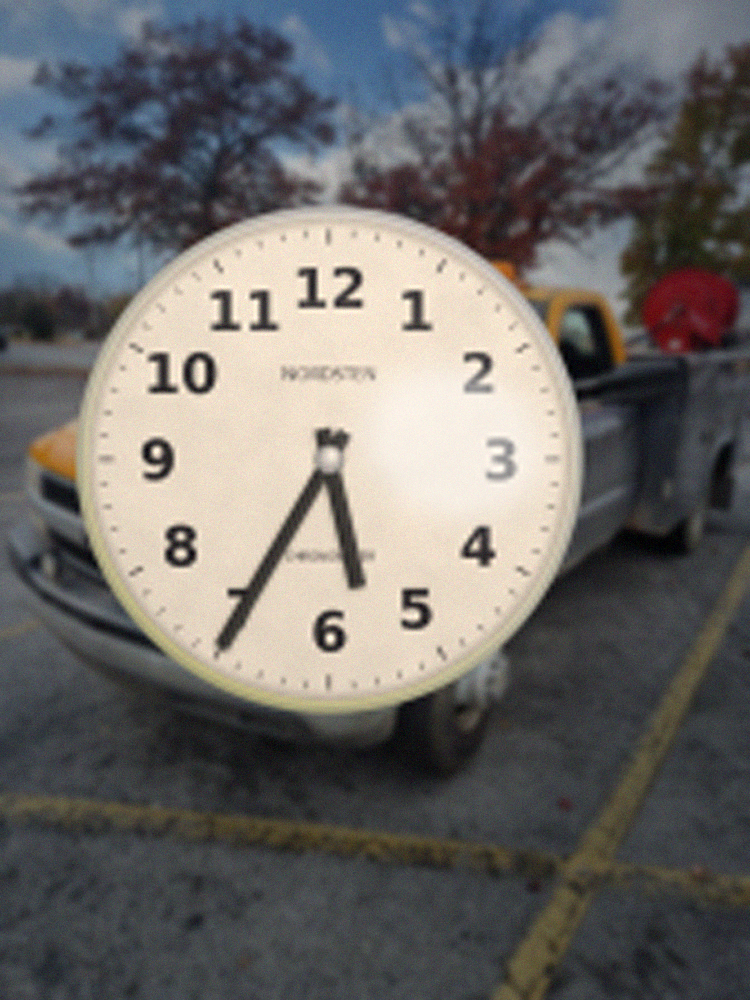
5 h 35 min
